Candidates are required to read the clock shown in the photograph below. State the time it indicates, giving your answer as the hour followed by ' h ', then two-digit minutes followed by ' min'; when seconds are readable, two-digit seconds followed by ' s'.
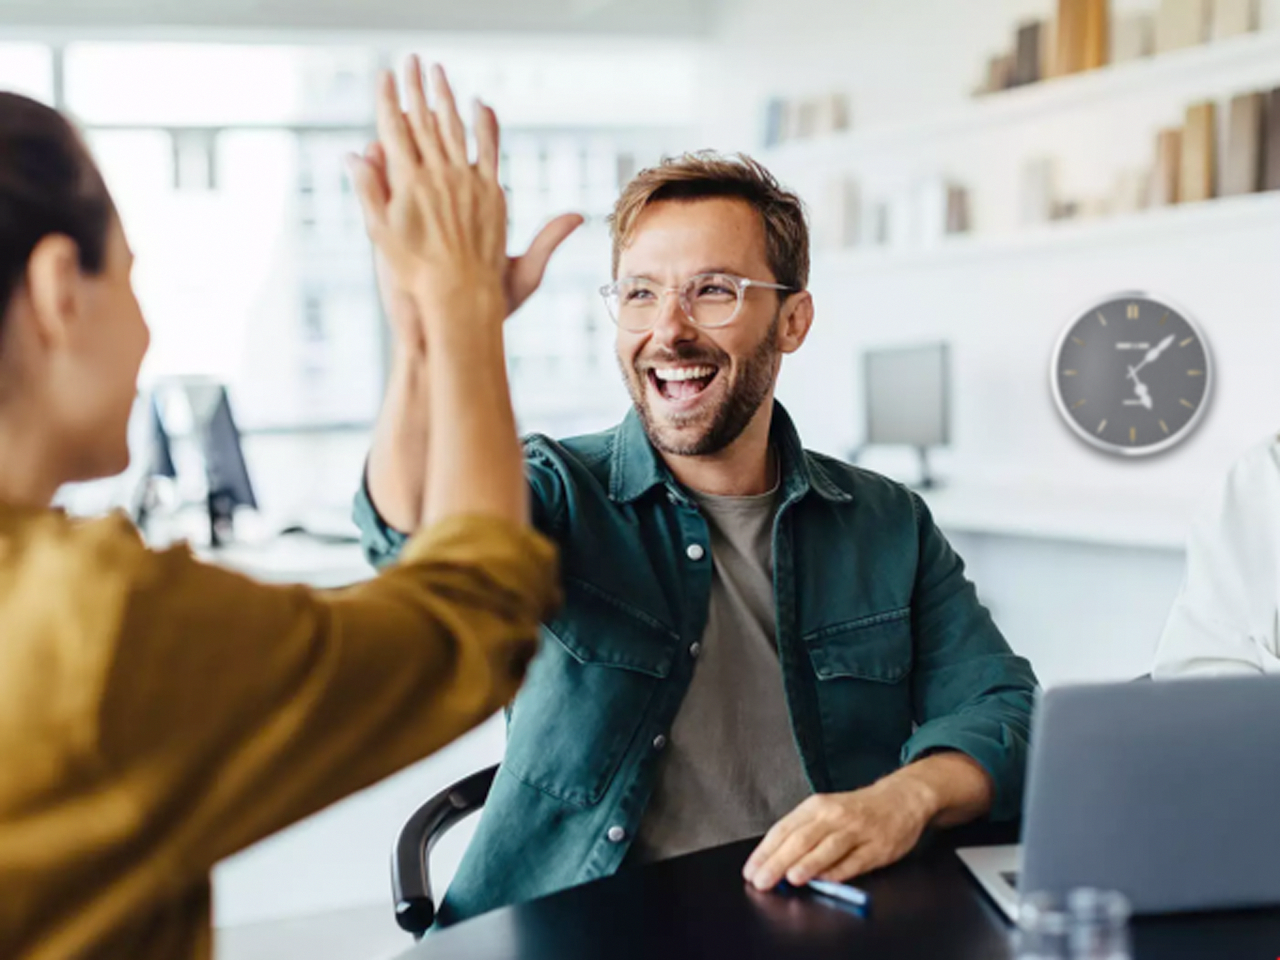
5 h 08 min
